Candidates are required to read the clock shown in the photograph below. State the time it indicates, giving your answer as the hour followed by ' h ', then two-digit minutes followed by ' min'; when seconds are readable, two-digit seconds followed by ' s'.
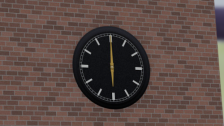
6 h 00 min
